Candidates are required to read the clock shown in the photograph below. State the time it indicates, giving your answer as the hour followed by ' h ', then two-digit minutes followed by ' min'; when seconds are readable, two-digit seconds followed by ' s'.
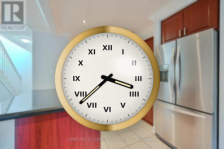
3 h 38 min
